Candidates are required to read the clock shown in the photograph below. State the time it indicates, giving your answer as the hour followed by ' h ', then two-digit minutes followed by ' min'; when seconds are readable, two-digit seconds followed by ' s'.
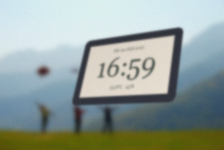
16 h 59 min
